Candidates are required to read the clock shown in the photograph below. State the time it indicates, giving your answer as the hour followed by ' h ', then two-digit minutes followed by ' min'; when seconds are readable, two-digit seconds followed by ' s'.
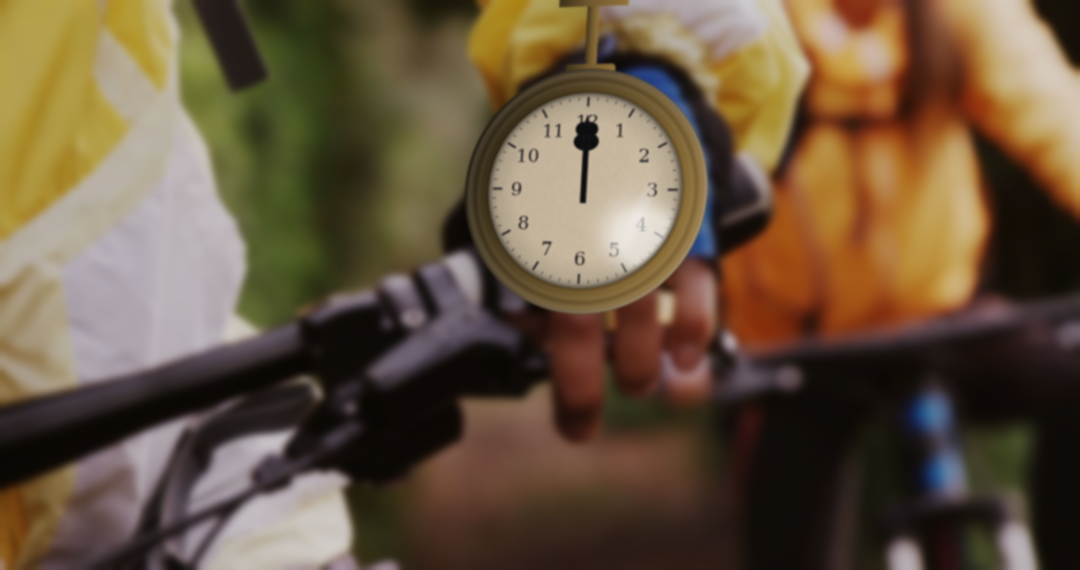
12 h 00 min
